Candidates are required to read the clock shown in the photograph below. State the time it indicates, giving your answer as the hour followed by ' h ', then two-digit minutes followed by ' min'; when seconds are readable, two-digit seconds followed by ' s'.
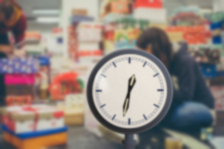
12 h 32 min
